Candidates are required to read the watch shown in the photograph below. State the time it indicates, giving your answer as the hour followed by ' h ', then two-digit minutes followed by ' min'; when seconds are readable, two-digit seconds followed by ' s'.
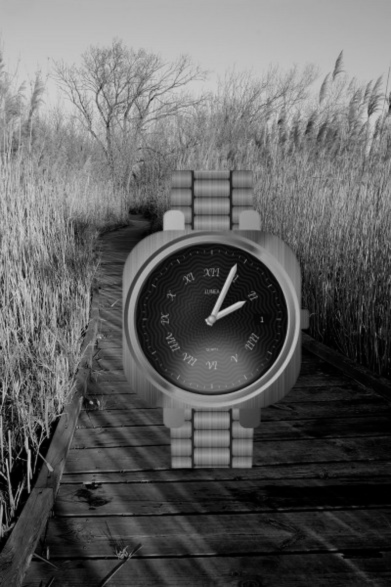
2 h 04 min
